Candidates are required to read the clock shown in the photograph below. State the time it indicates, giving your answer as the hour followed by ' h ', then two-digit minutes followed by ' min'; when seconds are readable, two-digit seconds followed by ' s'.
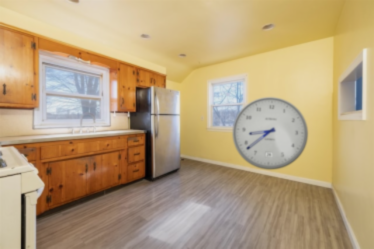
8 h 38 min
